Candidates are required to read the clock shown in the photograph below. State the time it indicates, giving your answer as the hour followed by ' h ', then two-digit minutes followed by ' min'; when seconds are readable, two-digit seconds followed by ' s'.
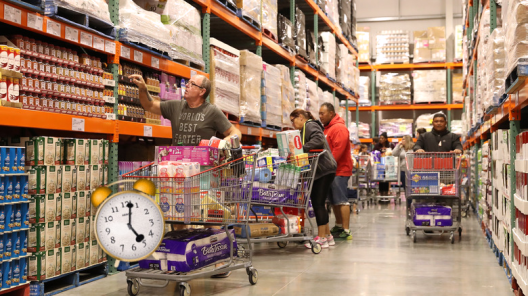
5 h 02 min
